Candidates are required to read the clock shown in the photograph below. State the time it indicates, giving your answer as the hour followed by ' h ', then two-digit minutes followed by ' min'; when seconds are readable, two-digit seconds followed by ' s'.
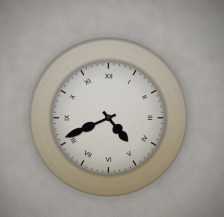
4 h 41 min
